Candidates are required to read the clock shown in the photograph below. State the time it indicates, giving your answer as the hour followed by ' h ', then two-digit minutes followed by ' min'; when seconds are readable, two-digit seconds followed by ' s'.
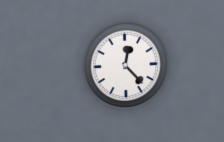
12 h 23 min
